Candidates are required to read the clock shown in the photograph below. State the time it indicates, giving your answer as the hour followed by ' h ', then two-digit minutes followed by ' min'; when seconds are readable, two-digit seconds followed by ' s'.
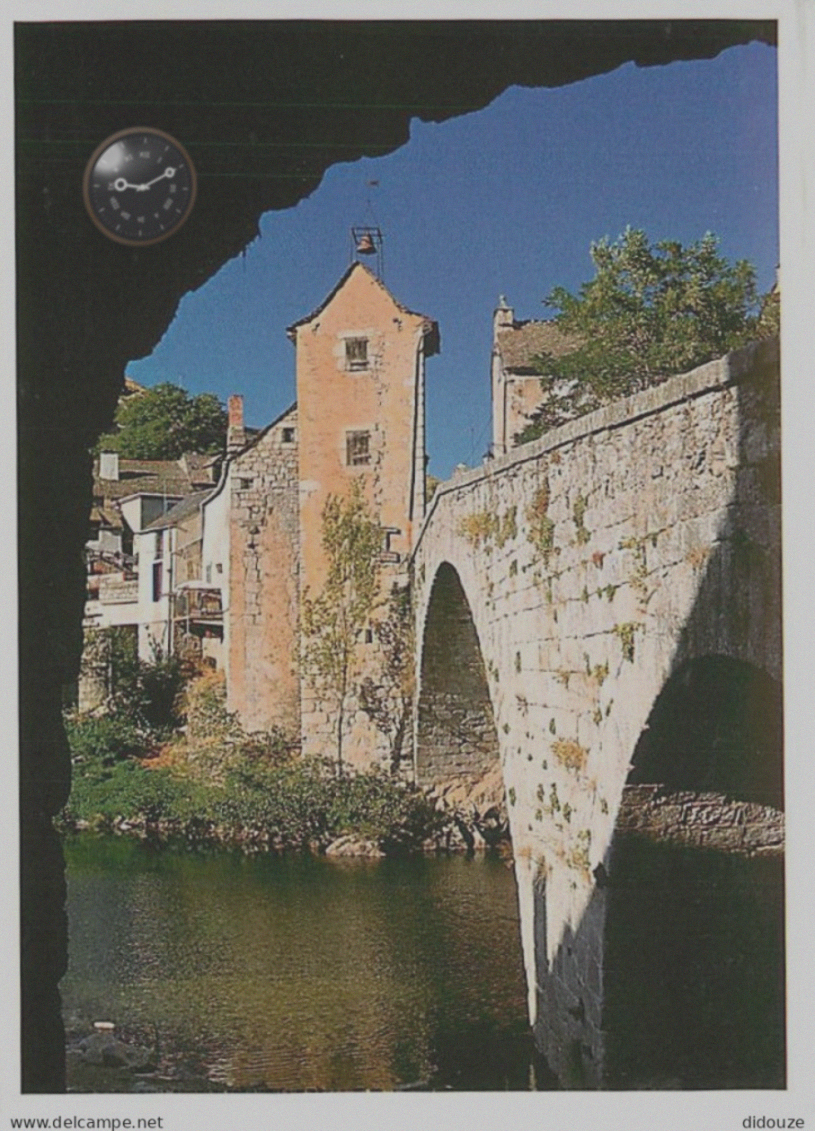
9 h 10 min
